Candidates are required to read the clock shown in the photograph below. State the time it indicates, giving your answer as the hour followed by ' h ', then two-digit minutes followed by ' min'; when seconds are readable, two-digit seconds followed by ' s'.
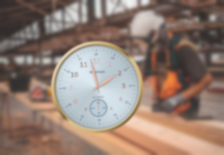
1 h 58 min
